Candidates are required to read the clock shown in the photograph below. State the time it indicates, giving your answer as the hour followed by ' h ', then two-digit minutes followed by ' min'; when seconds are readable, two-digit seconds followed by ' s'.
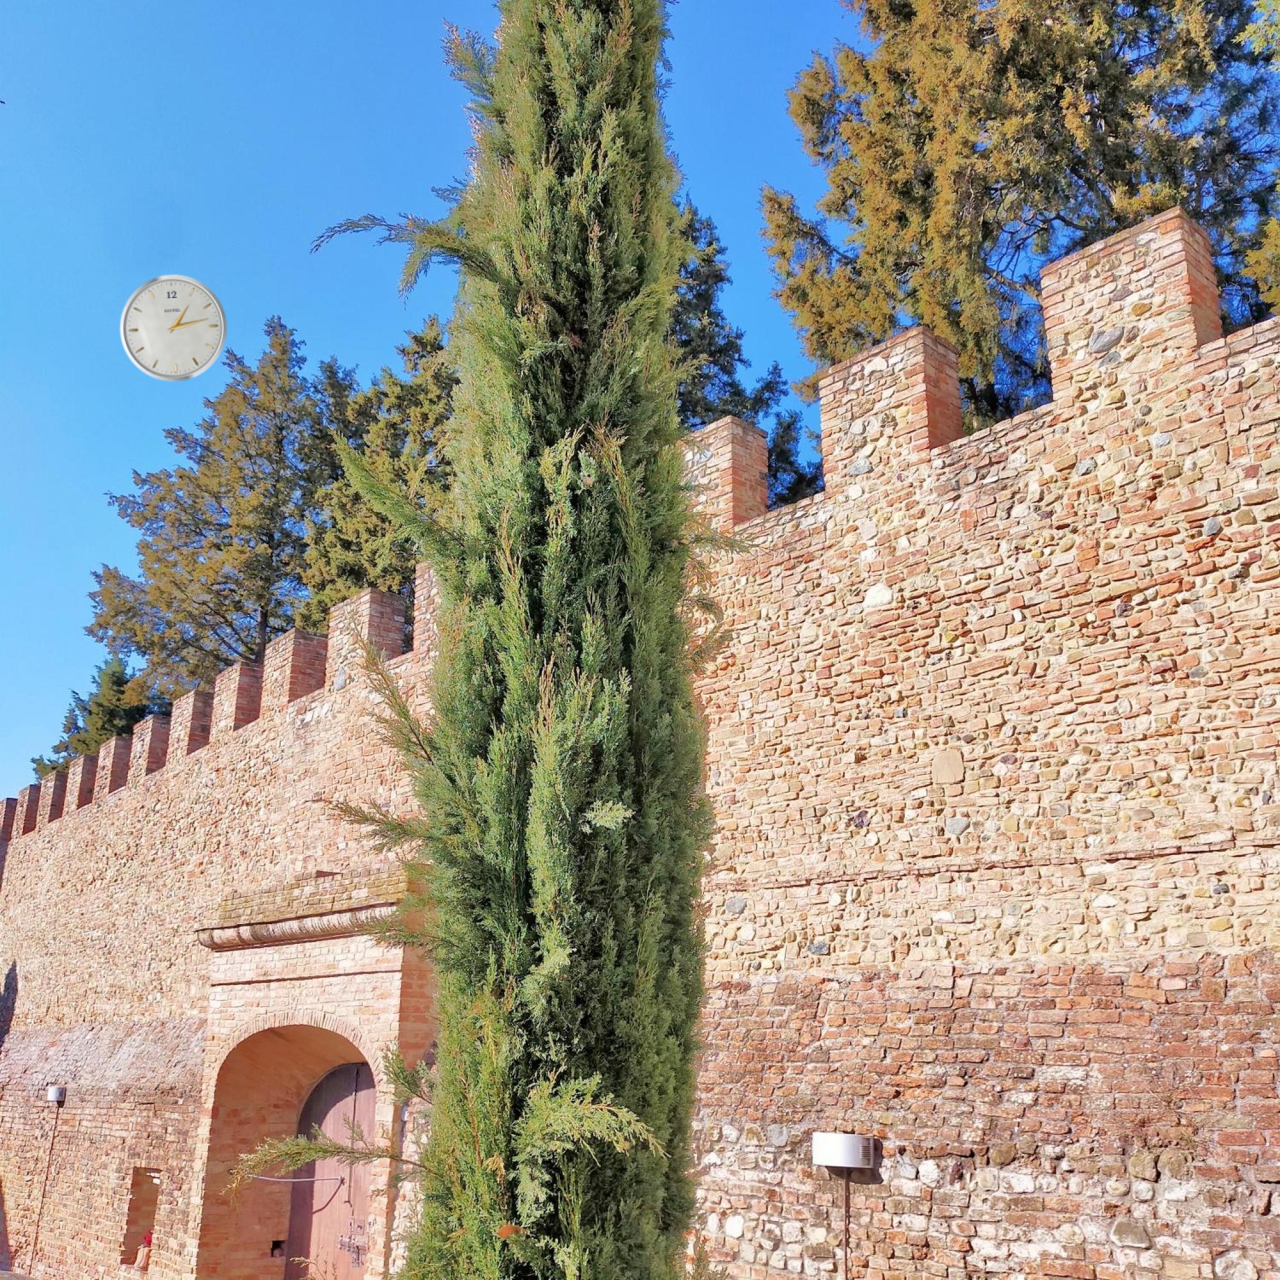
1 h 13 min
